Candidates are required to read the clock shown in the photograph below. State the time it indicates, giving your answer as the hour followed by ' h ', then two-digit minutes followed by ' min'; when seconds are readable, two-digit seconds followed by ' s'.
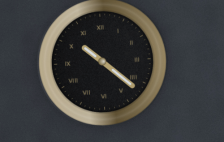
10 h 22 min
